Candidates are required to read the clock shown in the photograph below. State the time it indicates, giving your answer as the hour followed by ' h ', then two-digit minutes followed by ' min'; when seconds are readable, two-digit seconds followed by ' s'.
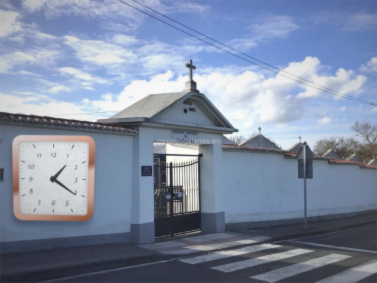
1 h 21 min
